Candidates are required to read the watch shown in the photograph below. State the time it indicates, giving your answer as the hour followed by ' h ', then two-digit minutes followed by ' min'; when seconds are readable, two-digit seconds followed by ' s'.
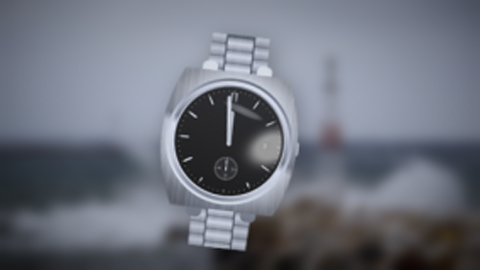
11 h 59 min
